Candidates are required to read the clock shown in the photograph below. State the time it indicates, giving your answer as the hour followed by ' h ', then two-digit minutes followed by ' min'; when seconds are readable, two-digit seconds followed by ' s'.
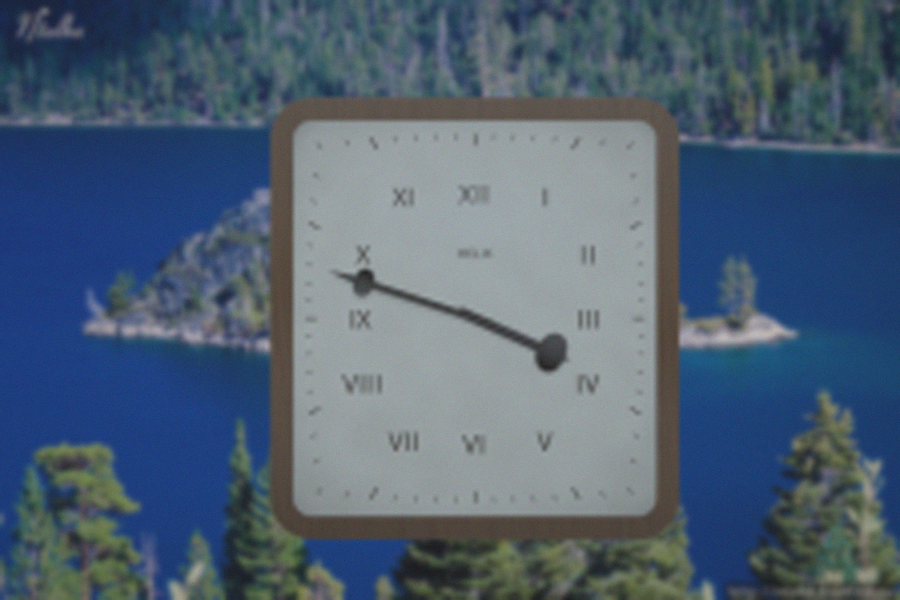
3 h 48 min
